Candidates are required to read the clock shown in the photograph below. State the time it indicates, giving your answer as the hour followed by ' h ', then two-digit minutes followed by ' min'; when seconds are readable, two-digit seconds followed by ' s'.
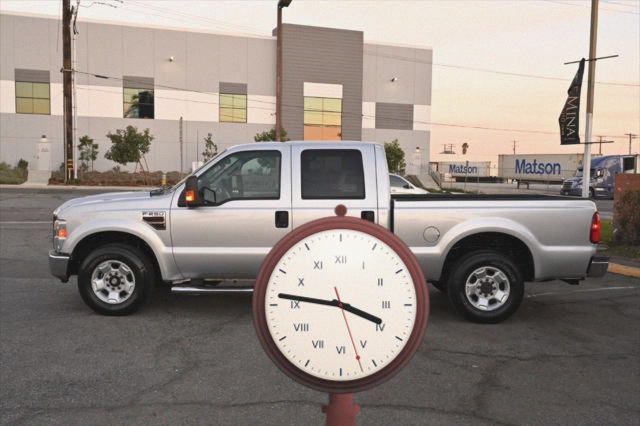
3 h 46 min 27 s
